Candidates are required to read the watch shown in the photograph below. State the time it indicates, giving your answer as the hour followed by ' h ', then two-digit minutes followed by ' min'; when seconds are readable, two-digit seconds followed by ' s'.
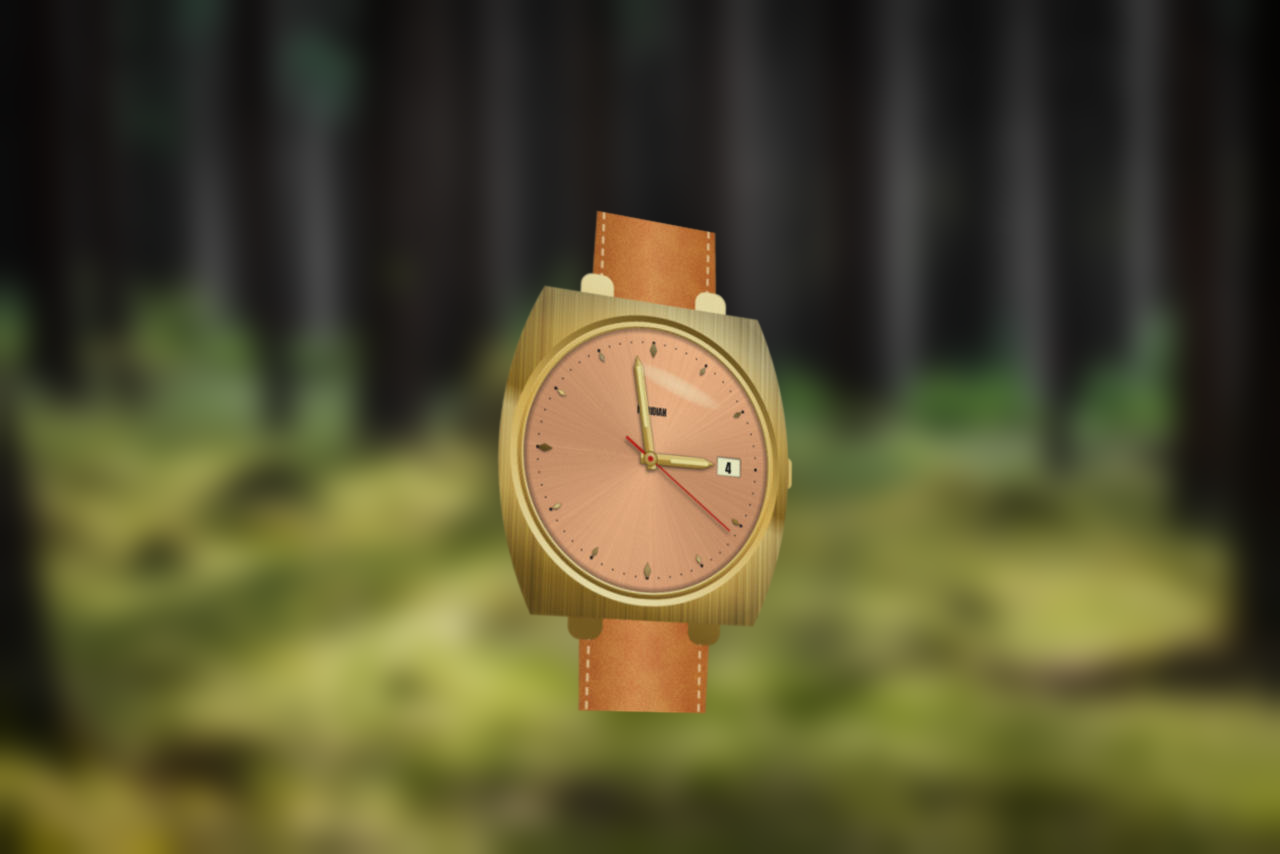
2 h 58 min 21 s
